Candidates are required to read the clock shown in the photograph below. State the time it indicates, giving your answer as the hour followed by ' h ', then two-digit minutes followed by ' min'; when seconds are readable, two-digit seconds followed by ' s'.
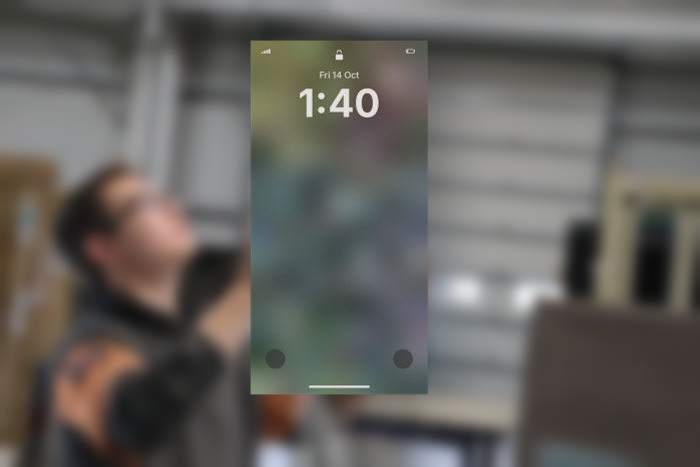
1 h 40 min
